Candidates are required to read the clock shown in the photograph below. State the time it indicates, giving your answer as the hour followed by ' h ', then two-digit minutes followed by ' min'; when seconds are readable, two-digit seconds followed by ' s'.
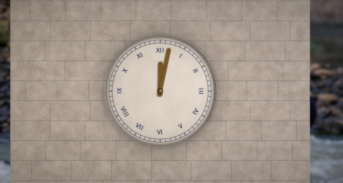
12 h 02 min
